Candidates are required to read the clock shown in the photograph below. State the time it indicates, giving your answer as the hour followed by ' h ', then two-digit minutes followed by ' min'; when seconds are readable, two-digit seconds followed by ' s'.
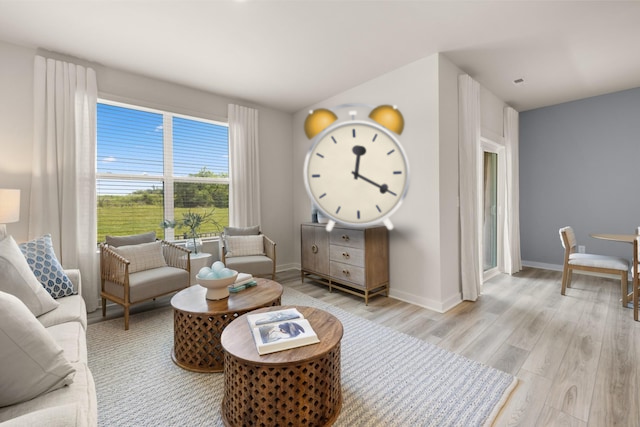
12 h 20 min
